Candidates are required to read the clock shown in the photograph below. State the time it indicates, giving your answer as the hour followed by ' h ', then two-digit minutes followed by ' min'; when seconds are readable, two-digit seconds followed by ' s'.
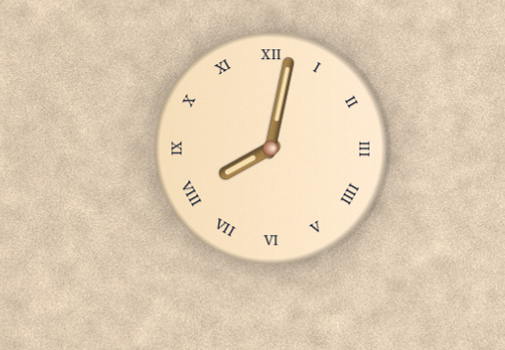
8 h 02 min
